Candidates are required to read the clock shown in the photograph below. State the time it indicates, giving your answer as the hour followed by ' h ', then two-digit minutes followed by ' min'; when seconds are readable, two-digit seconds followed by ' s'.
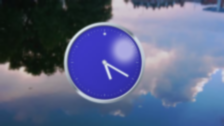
5 h 20 min
